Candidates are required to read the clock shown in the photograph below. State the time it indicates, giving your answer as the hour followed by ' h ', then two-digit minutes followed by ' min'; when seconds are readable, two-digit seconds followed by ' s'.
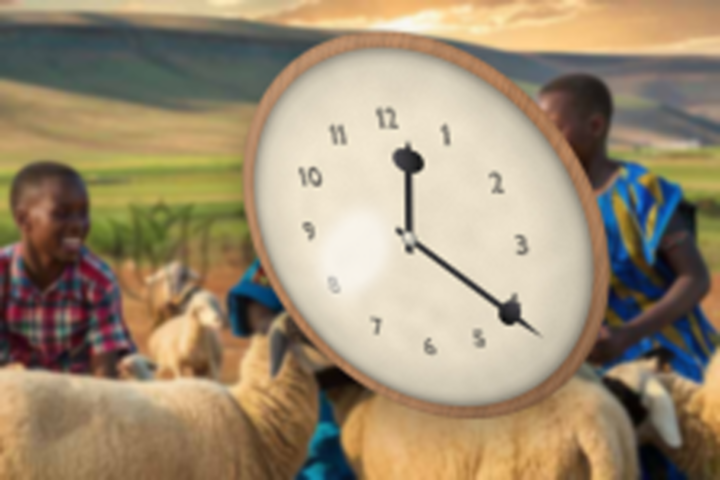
12 h 21 min
